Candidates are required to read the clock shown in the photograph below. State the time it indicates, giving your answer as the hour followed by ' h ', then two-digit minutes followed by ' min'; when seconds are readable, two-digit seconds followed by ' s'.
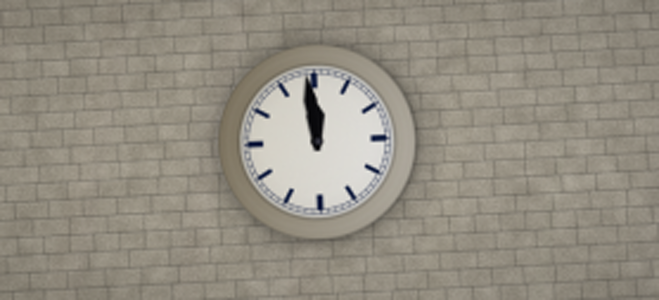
11 h 59 min
